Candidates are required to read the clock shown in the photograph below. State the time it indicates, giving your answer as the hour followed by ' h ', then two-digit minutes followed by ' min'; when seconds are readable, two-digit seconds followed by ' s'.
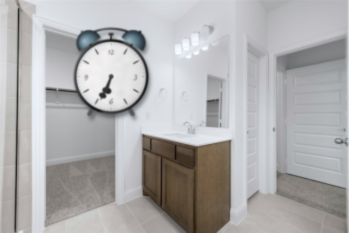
6 h 34 min
